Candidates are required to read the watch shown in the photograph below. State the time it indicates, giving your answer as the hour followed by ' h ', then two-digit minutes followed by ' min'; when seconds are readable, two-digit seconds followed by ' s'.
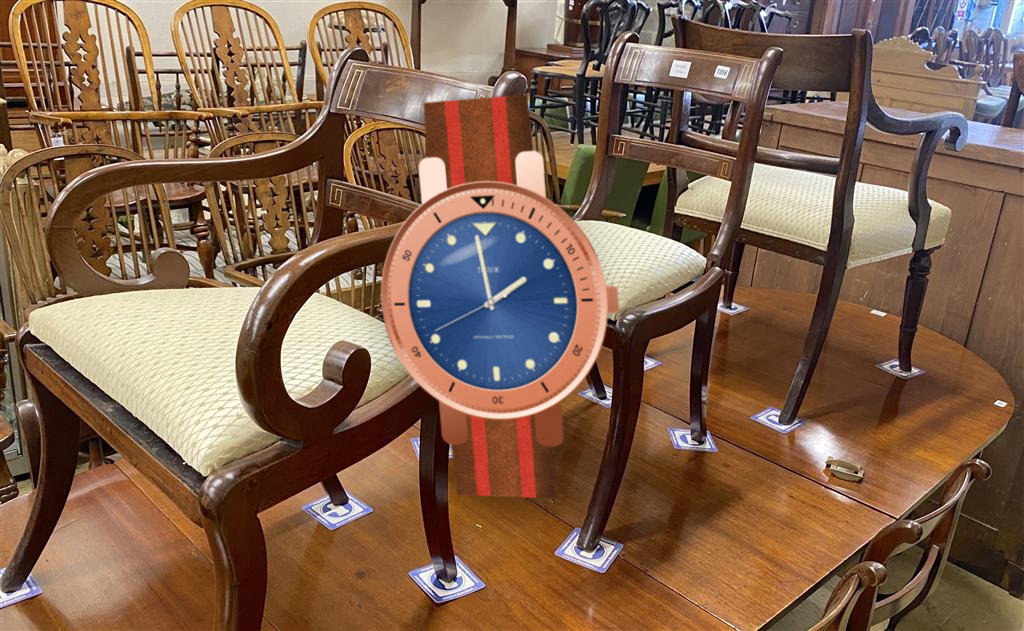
1 h 58 min 41 s
